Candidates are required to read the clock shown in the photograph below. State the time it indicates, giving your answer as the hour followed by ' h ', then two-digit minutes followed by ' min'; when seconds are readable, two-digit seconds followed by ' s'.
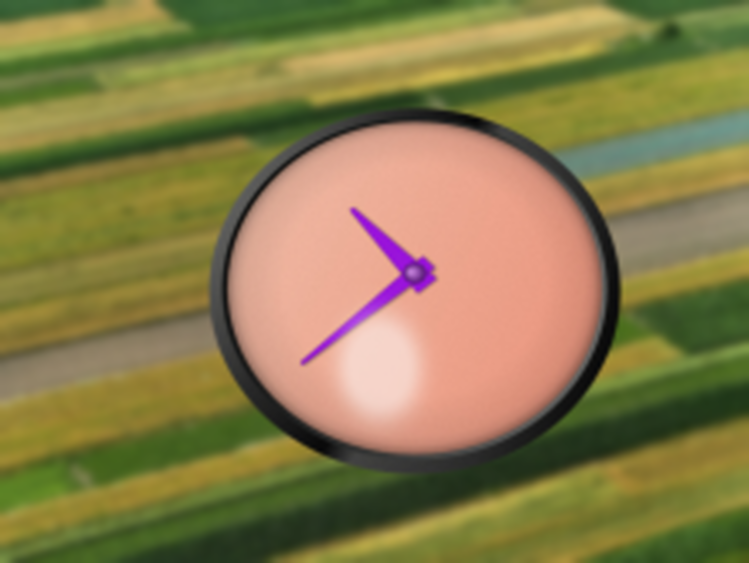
10 h 38 min
